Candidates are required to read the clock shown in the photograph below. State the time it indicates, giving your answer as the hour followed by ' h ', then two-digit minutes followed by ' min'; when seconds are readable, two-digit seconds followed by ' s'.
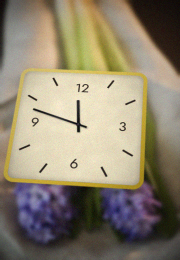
11 h 48 min
